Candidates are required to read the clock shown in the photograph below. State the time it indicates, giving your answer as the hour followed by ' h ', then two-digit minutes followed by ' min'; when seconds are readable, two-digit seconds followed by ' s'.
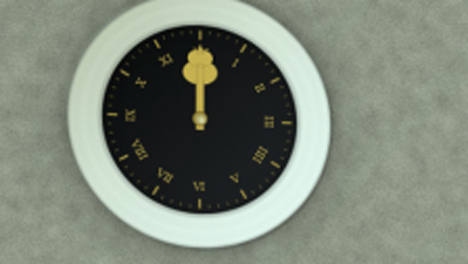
12 h 00 min
